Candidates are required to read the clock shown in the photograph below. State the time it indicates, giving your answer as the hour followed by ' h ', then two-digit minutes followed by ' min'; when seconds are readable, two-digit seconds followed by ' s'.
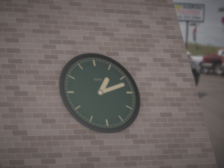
1 h 12 min
